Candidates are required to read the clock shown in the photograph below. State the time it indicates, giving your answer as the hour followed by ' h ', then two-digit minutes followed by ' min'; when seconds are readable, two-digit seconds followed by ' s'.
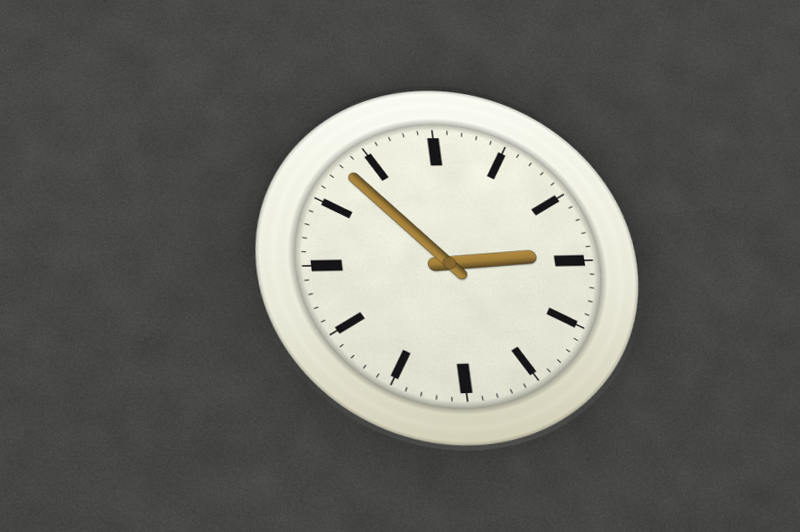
2 h 53 min
